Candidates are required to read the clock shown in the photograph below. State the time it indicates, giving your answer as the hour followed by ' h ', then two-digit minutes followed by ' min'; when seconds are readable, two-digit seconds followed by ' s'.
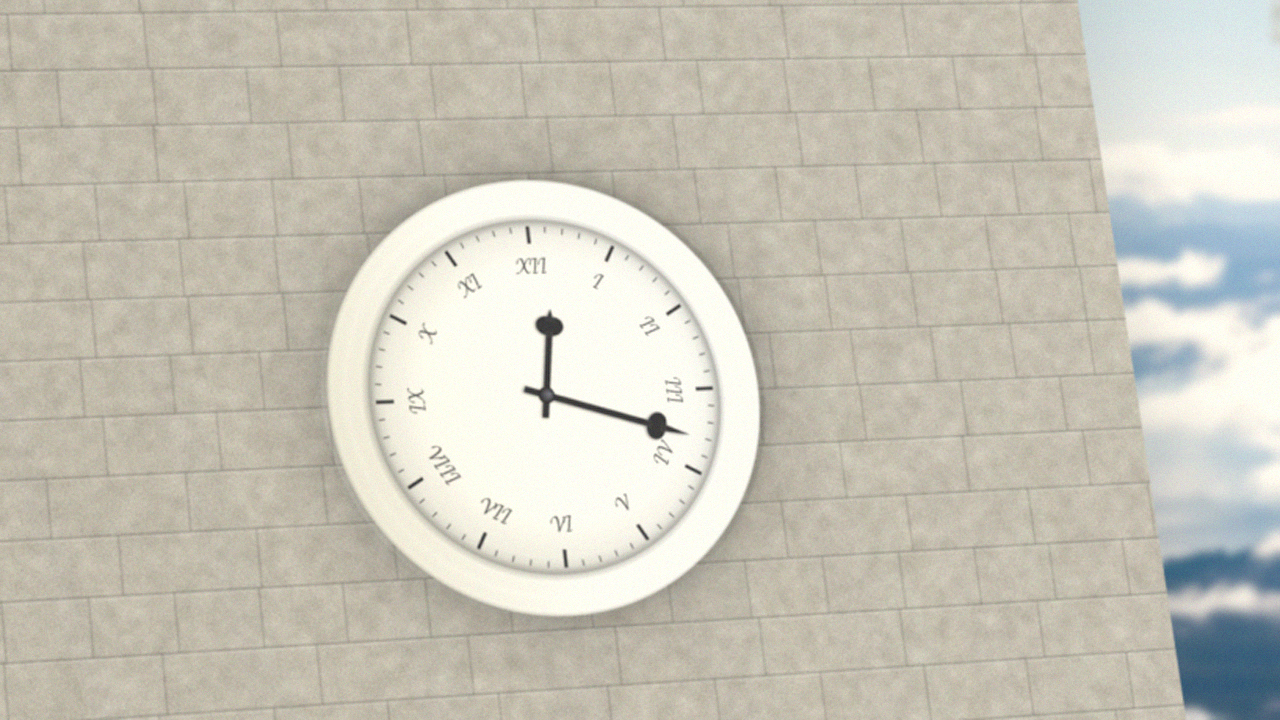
12 h 18 min
